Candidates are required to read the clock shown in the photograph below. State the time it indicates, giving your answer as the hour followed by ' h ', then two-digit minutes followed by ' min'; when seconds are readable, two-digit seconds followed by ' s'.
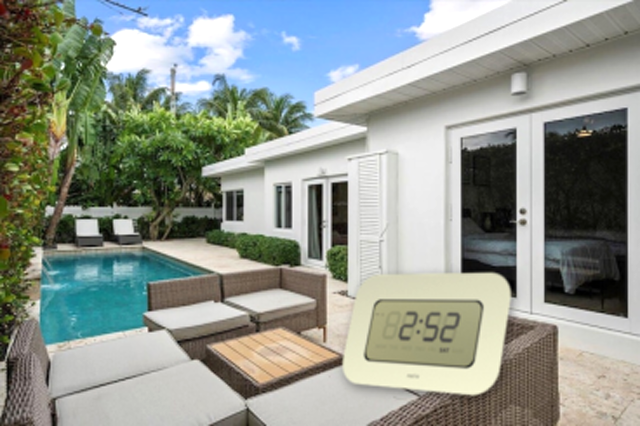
2 h 52 min
